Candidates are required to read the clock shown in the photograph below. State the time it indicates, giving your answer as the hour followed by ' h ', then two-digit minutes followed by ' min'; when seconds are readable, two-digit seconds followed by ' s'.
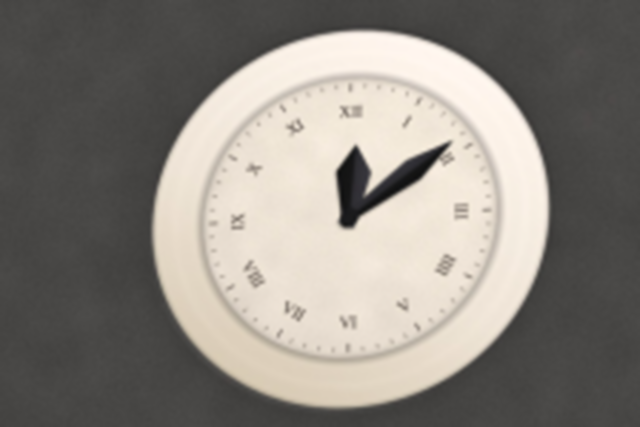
12 h 09 min
